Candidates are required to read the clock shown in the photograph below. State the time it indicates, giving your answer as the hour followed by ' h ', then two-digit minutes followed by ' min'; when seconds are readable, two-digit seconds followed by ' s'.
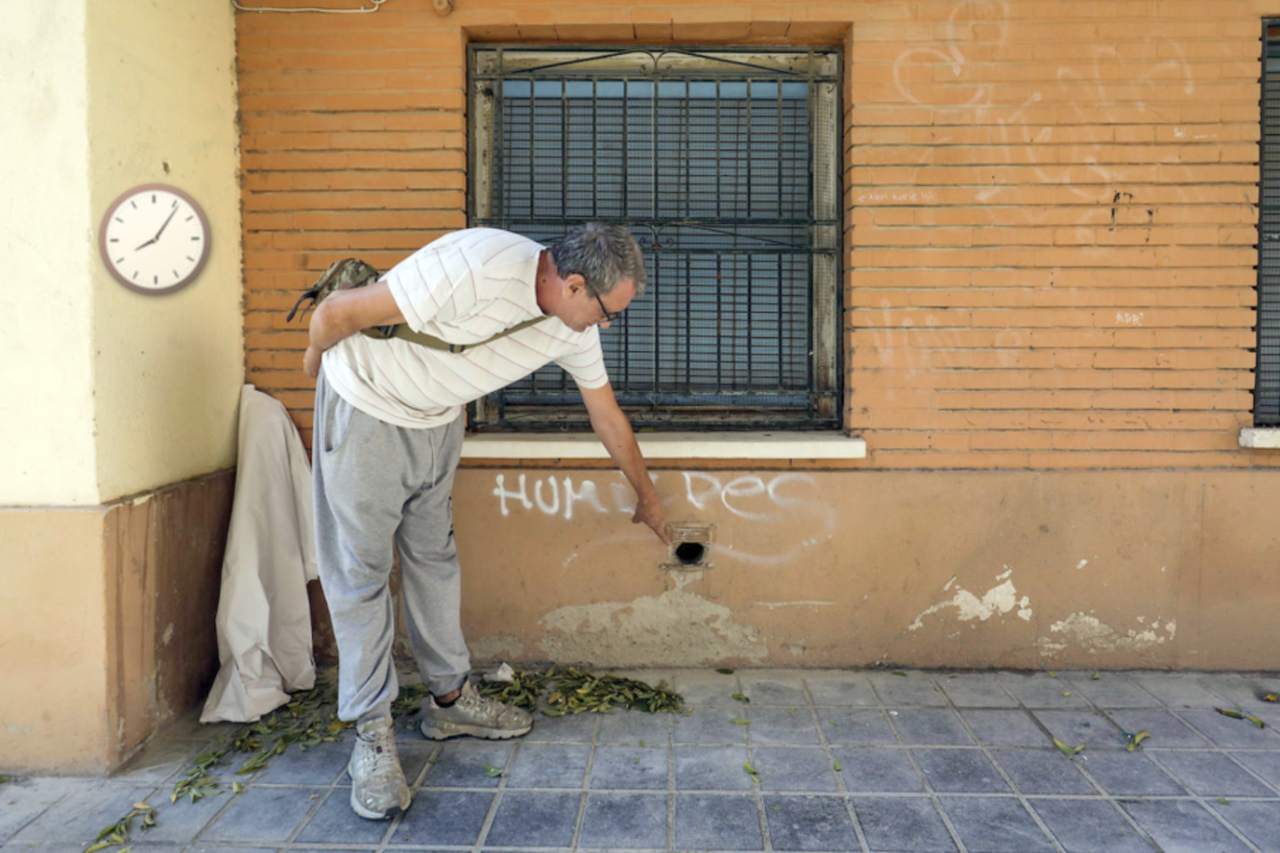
8 h 06 min
